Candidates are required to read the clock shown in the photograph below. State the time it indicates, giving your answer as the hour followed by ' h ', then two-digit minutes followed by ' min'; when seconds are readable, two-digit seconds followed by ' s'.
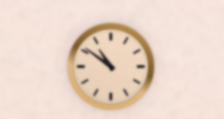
10 h 51 min
